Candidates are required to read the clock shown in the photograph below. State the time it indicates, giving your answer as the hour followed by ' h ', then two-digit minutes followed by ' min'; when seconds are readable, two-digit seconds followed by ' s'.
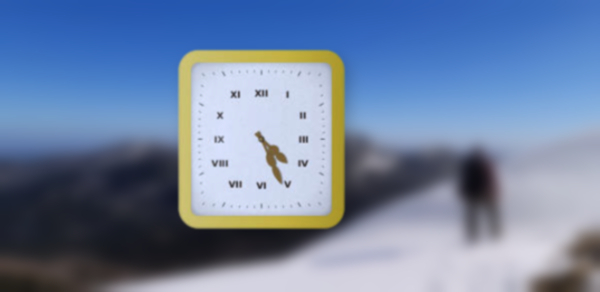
4 h 26 min
